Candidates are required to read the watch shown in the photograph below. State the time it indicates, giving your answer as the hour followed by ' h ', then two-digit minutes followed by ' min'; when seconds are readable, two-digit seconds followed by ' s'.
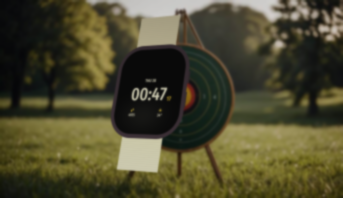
0 h 47 min
